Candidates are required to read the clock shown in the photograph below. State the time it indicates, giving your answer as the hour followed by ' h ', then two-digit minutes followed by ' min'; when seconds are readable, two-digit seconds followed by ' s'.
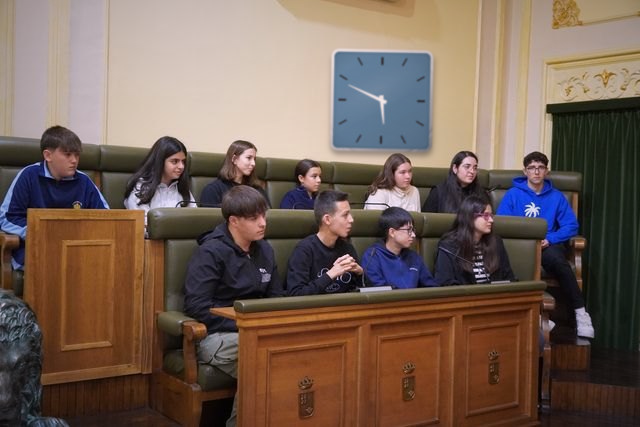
5 h 49 min
